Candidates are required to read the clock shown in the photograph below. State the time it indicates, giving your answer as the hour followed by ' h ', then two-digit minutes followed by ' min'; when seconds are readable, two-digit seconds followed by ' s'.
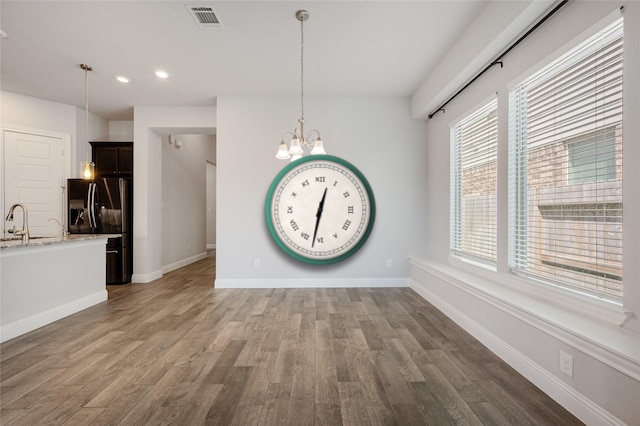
12 h 32 min
